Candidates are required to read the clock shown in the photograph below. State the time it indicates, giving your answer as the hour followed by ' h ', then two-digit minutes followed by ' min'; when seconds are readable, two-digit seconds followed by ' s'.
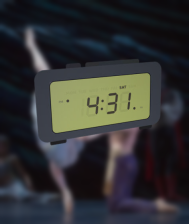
4 h 31 min
